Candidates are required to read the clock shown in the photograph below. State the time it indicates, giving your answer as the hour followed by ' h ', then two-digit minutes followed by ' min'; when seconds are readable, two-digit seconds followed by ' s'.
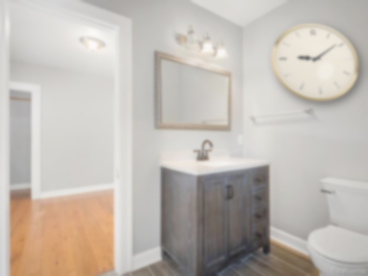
9 h 09 min
